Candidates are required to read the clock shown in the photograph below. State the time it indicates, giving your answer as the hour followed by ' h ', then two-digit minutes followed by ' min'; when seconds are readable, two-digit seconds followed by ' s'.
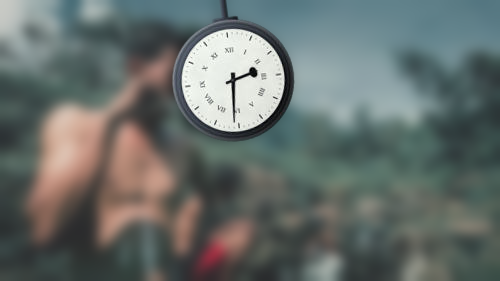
2 h 31 min
